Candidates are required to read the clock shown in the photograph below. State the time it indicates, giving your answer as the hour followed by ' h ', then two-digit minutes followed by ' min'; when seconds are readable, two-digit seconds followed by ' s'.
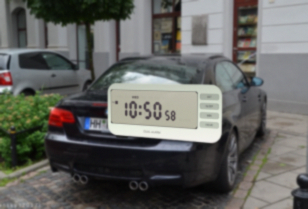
10 h 50 min 58 s
